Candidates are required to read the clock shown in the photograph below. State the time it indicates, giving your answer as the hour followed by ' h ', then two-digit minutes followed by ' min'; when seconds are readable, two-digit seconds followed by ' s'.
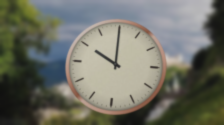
10 h 00 min
